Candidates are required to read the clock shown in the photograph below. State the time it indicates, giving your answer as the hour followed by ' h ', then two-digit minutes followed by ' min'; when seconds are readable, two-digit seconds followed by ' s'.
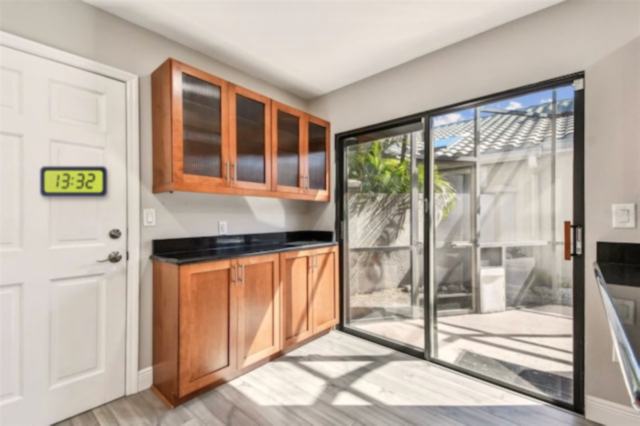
13 h 32 min
